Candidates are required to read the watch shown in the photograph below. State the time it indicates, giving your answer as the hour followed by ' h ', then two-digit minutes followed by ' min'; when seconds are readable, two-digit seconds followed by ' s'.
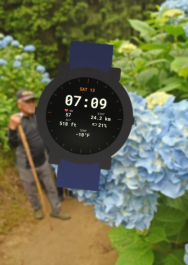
7 h 09 min
